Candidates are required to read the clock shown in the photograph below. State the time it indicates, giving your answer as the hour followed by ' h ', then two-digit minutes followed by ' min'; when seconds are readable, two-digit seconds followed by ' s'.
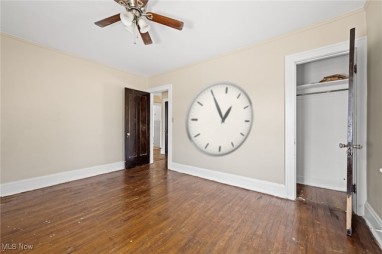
12 h 55 min
